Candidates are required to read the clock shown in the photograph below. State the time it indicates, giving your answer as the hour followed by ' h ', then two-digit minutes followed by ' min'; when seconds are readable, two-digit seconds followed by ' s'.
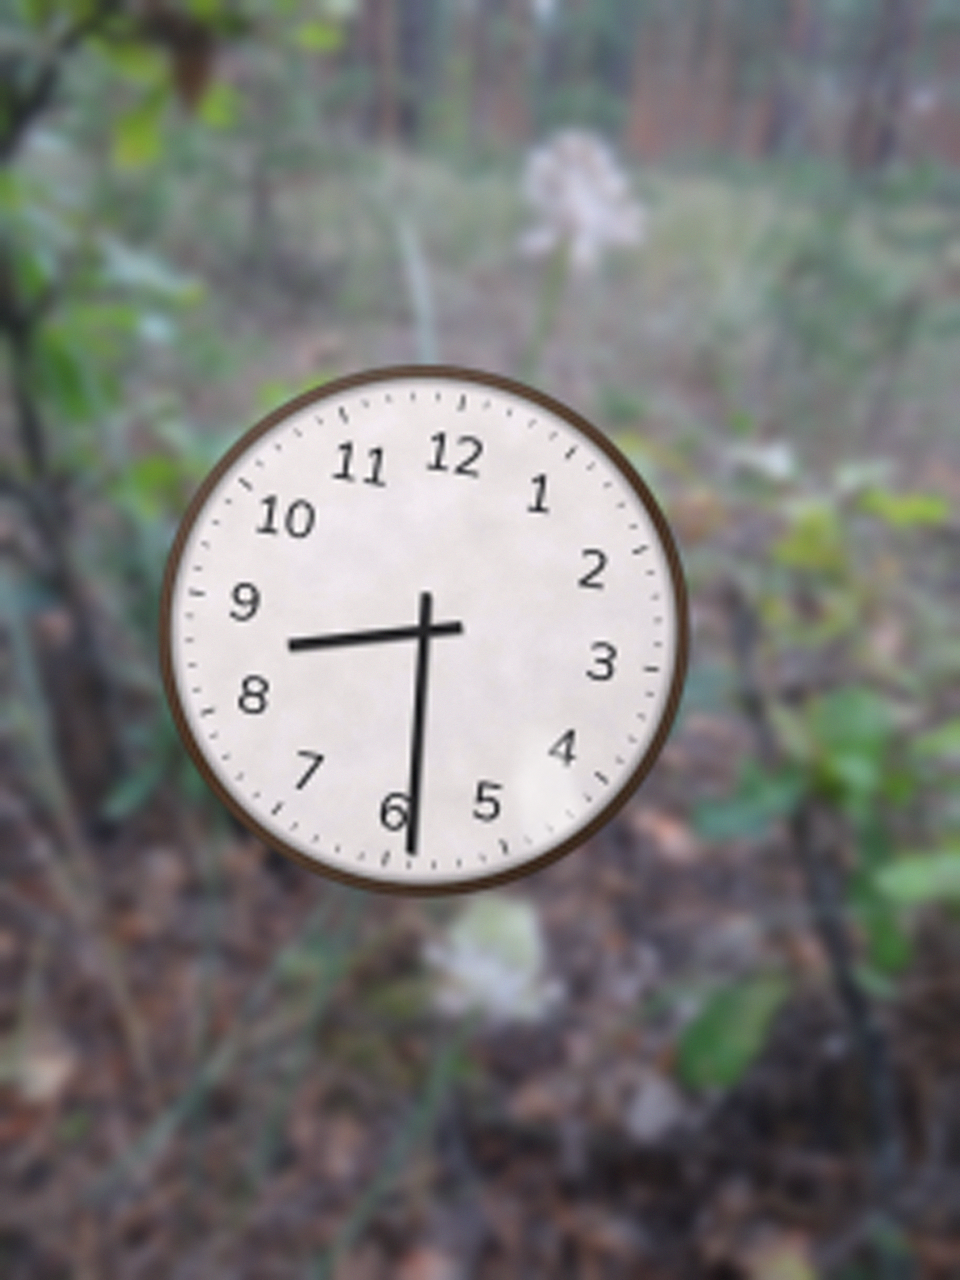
8 h 29 min
